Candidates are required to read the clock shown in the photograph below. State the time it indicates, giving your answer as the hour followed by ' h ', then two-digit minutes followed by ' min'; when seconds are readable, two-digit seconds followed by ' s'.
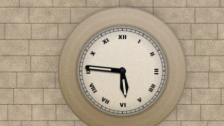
5 h 46 min
